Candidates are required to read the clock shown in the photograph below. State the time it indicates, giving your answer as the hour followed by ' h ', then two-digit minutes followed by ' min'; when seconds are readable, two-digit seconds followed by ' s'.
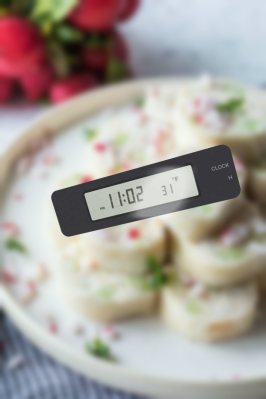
11 h 02 min
